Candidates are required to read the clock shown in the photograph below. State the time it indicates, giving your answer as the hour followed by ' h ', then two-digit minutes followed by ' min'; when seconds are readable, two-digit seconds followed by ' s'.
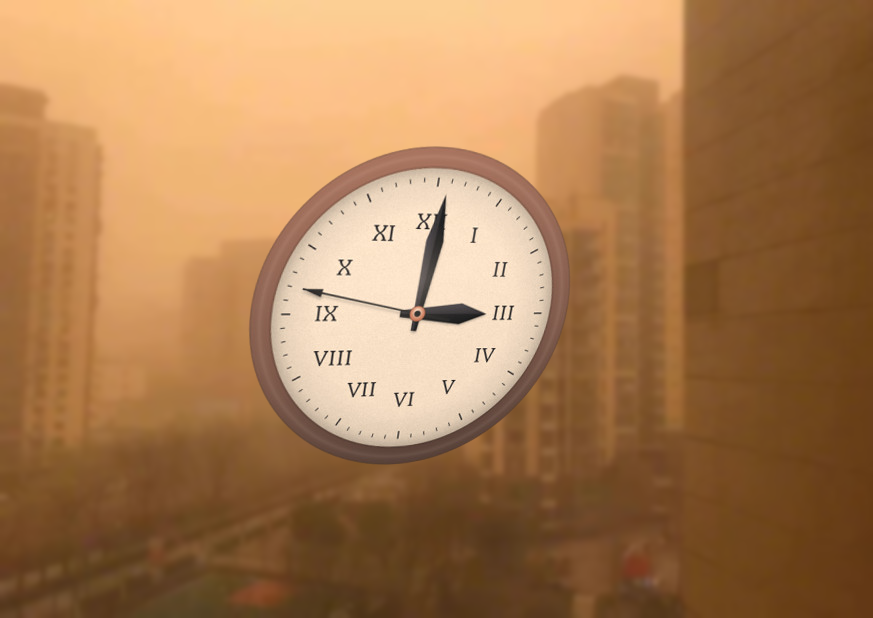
3 h 00 min 47 s
